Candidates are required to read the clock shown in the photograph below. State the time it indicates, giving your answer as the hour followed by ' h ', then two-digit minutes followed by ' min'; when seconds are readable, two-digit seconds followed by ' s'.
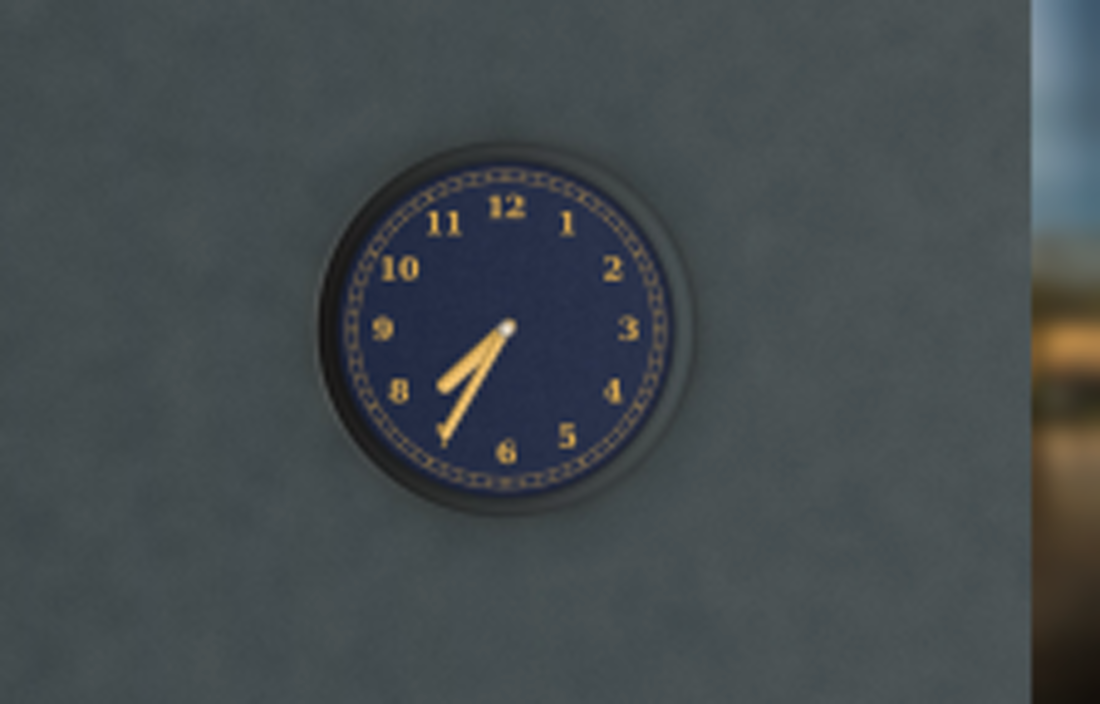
7 h 35 min
